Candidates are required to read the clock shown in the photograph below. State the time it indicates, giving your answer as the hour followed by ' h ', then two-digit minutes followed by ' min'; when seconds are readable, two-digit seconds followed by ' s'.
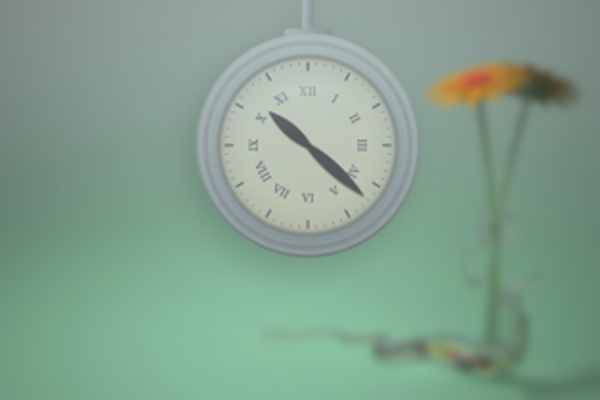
10 h 22 min
